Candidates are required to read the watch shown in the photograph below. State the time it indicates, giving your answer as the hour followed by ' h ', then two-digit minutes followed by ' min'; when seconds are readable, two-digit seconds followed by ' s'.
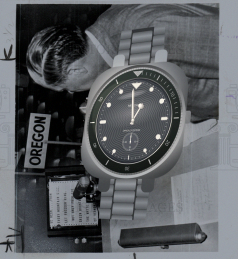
12 h 59 min
